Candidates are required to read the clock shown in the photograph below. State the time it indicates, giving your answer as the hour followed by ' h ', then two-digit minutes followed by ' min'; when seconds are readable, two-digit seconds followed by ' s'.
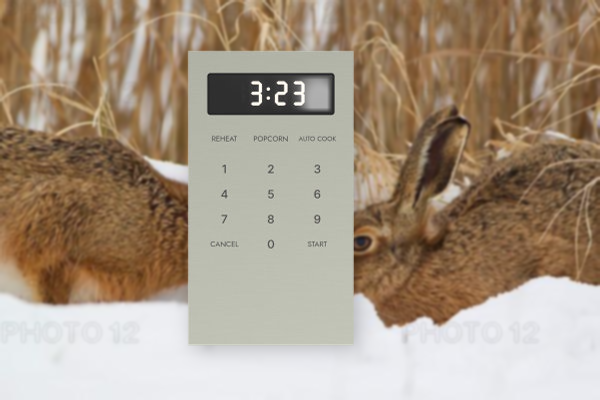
3 h 23 min
